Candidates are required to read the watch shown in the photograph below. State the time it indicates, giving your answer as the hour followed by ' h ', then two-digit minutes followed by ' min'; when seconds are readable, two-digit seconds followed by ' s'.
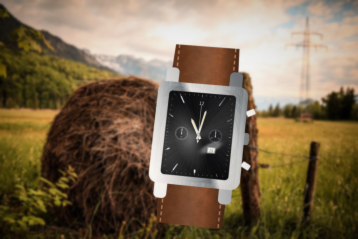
11 h 02 min
